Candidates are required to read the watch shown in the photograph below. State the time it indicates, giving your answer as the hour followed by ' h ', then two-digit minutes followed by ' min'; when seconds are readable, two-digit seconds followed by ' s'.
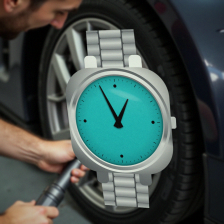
12 h 56 min
